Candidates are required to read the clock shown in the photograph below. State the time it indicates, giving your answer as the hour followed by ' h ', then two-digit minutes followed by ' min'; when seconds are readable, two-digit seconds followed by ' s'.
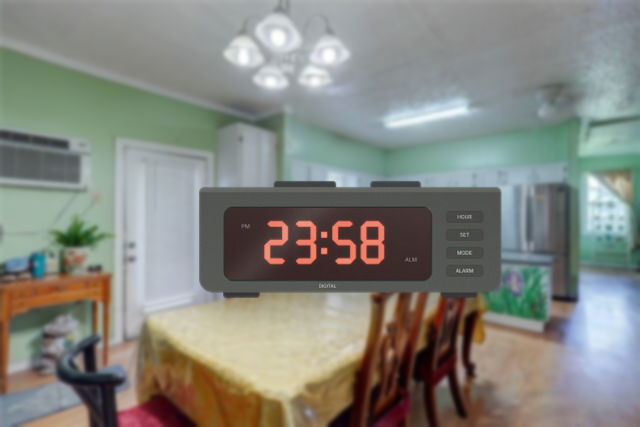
23 h 58 min
